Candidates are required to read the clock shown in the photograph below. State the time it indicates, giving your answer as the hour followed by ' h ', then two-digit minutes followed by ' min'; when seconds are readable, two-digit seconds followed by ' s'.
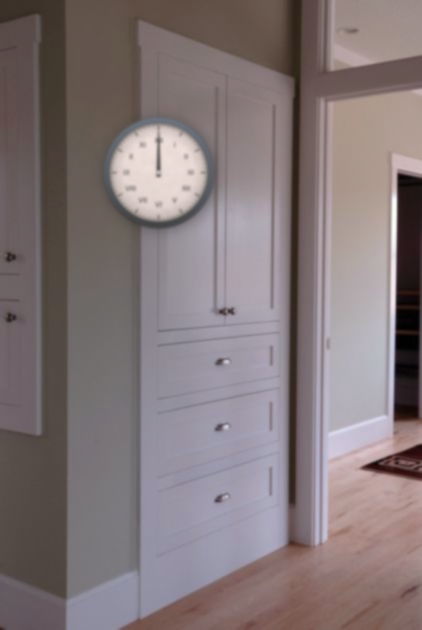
12 h 00 min
